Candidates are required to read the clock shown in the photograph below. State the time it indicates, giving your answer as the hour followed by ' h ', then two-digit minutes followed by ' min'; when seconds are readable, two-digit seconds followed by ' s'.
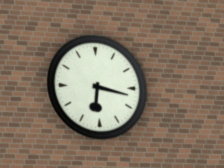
6 h 17 min
